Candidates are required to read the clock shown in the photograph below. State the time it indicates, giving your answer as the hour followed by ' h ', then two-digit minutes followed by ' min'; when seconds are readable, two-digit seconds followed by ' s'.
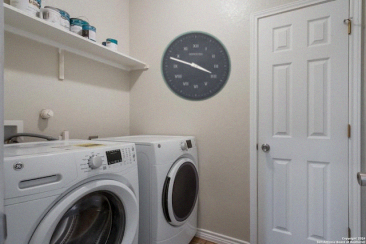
3 h 48 min
